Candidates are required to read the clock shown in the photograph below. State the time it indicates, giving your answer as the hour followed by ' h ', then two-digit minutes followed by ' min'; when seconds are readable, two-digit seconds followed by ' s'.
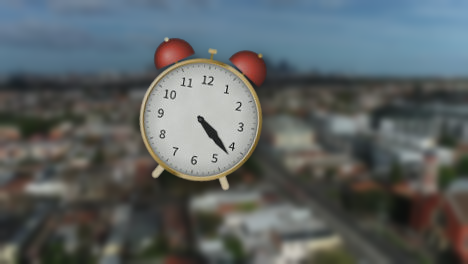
4 h 22 min
